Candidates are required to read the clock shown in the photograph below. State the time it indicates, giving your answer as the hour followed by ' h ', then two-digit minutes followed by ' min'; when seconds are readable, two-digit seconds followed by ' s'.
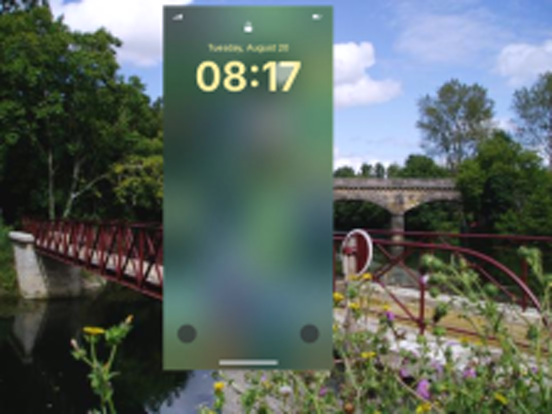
8 h 17 min
